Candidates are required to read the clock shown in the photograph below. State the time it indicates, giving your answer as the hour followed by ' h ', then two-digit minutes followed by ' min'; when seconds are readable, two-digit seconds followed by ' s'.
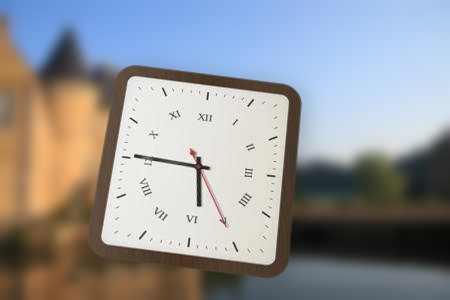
5 h 45 min 25 s
